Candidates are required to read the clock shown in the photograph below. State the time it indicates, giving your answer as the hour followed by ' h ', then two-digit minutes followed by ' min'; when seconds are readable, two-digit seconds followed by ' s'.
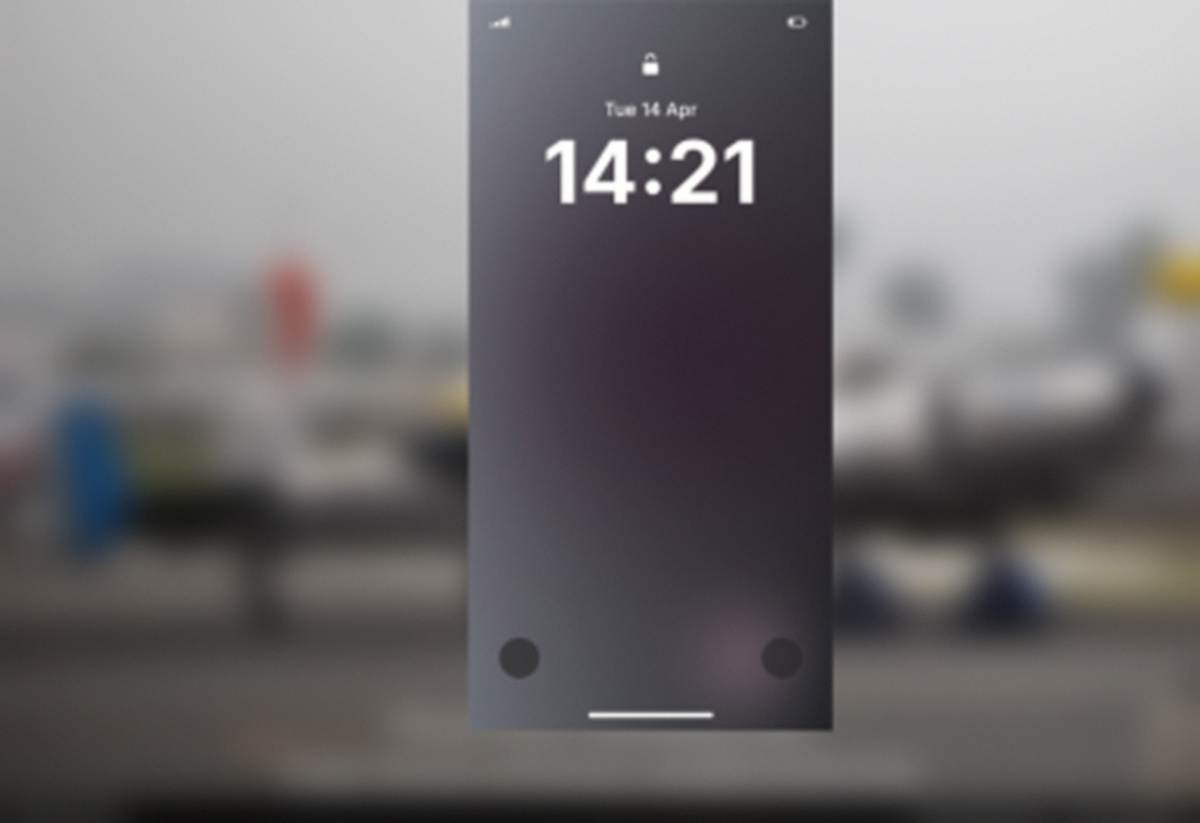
14 h 21 min
